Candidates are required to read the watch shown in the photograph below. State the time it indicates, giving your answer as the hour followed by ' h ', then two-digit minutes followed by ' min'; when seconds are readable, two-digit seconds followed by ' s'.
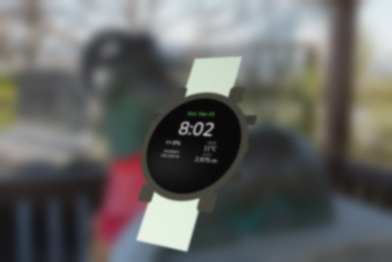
8 h 02 min
